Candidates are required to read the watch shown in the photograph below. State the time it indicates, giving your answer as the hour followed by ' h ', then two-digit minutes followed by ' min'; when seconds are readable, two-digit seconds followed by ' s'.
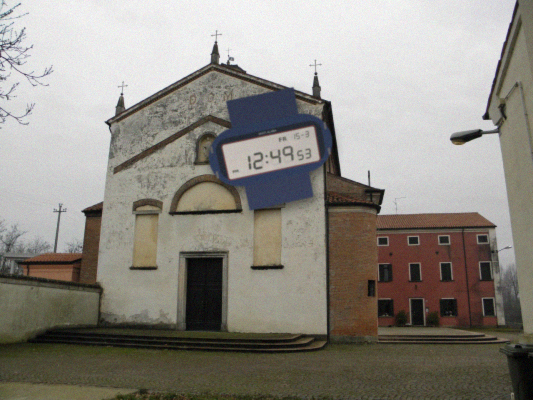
12 h 49 min 53 s
